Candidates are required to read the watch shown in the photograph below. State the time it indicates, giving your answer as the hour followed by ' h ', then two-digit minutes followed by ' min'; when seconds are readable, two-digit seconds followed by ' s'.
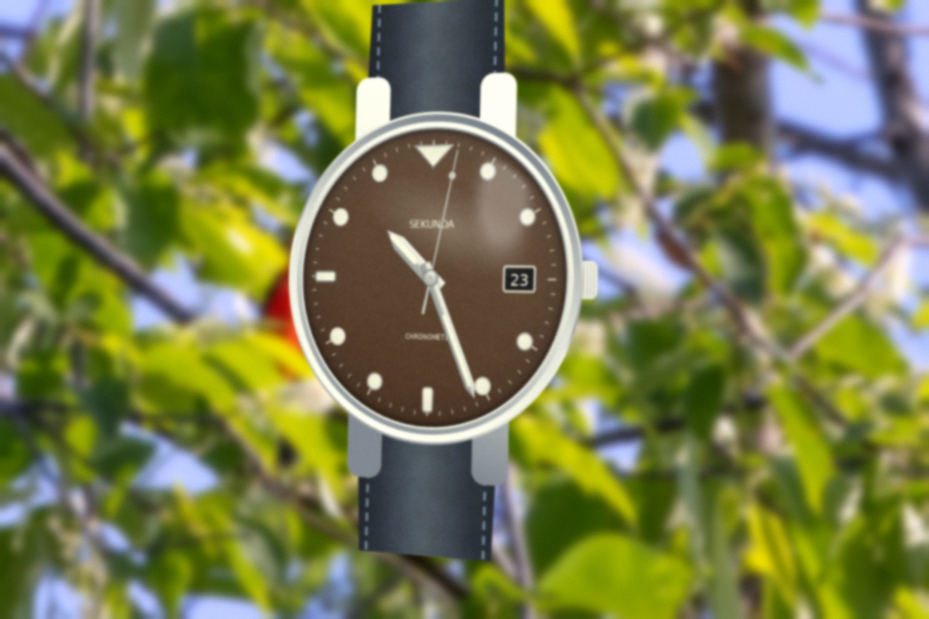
10 h 26 min 02 s
